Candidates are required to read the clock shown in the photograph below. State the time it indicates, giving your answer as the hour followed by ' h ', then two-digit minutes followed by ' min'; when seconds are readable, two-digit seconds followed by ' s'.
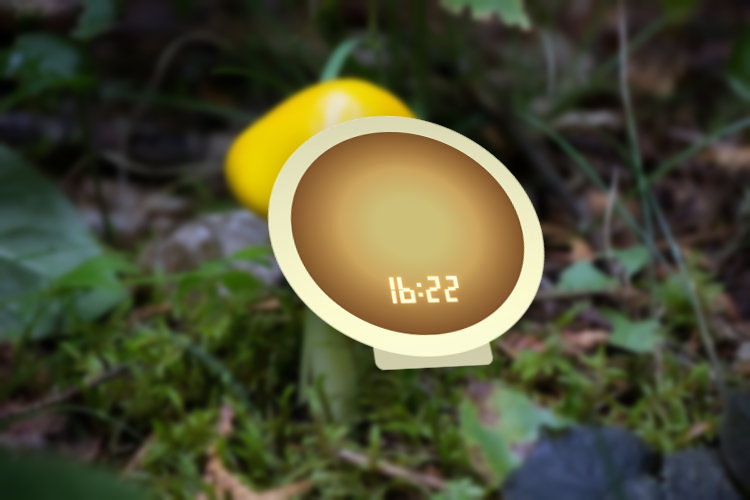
16 h 22 min
